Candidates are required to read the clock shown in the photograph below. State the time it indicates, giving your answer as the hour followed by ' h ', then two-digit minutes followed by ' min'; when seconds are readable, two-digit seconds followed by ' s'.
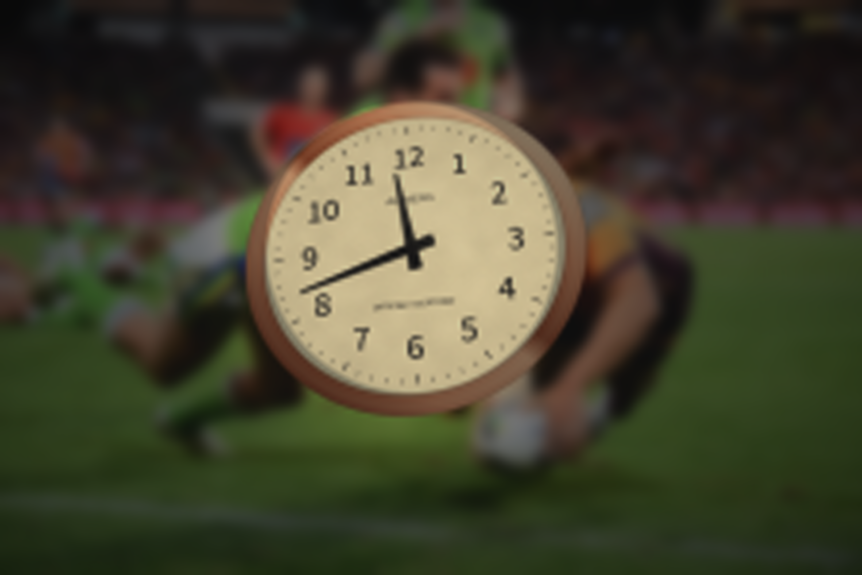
11 h 42 min
